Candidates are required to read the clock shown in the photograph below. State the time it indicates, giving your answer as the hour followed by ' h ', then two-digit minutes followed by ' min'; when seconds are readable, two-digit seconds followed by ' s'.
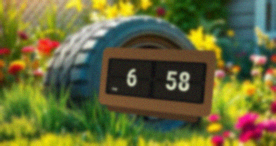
6 h 58 min
